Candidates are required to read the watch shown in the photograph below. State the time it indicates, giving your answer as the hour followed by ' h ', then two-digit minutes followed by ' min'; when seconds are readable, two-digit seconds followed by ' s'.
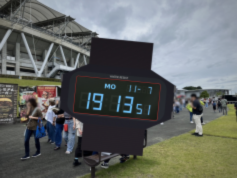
19 h 13 min 51 s
